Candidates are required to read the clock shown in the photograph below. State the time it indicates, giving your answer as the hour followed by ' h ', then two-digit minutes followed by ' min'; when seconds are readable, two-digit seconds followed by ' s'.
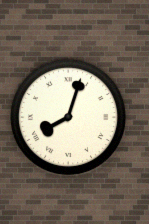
8 h 03 min
